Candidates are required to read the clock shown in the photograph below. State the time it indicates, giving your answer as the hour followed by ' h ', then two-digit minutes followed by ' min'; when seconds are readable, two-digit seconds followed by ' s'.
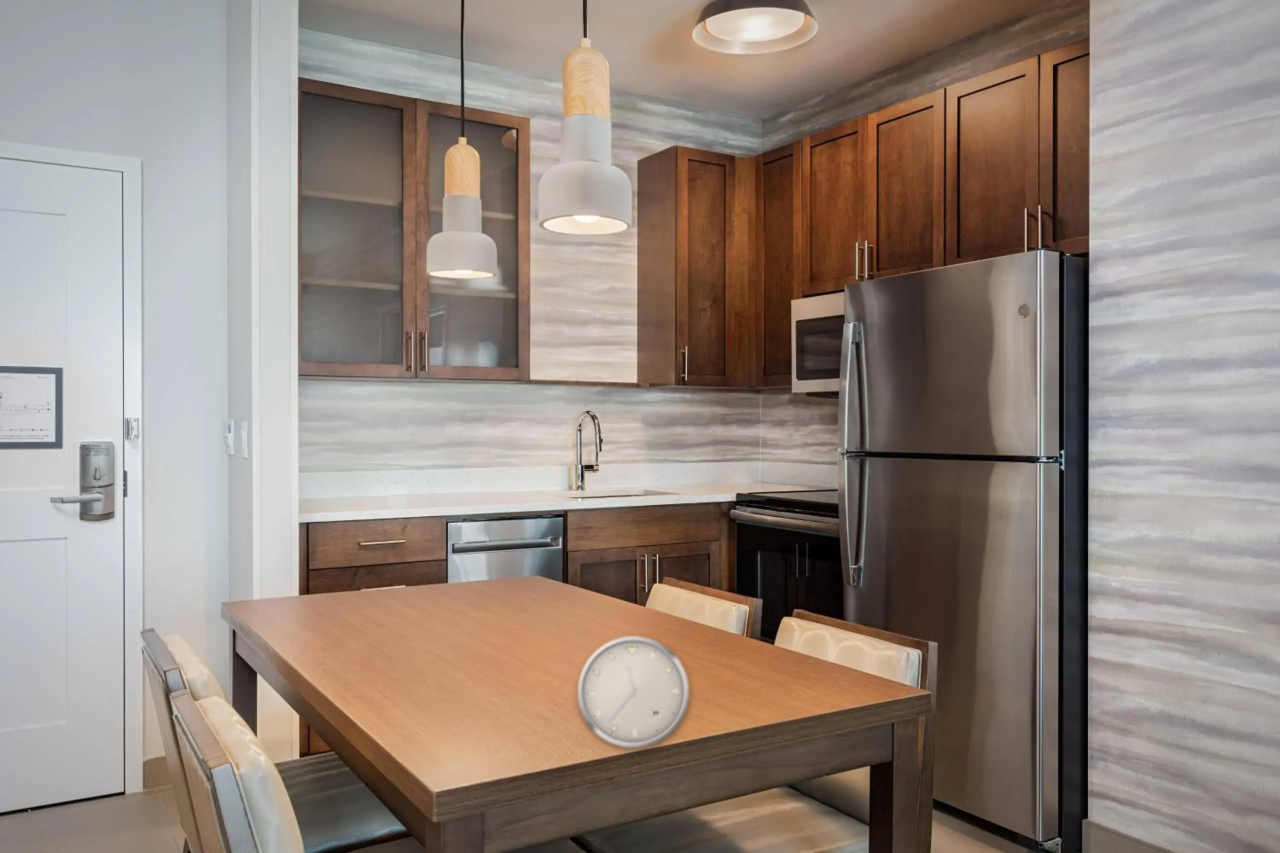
11 h 37 min
